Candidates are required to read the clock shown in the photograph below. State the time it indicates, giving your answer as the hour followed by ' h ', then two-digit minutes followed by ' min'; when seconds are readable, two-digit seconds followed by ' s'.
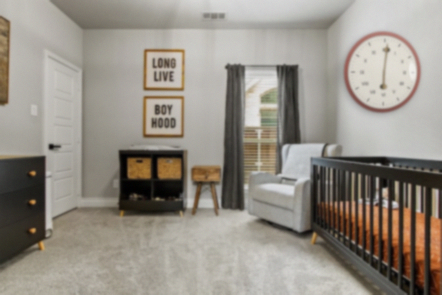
6 h 01 min
